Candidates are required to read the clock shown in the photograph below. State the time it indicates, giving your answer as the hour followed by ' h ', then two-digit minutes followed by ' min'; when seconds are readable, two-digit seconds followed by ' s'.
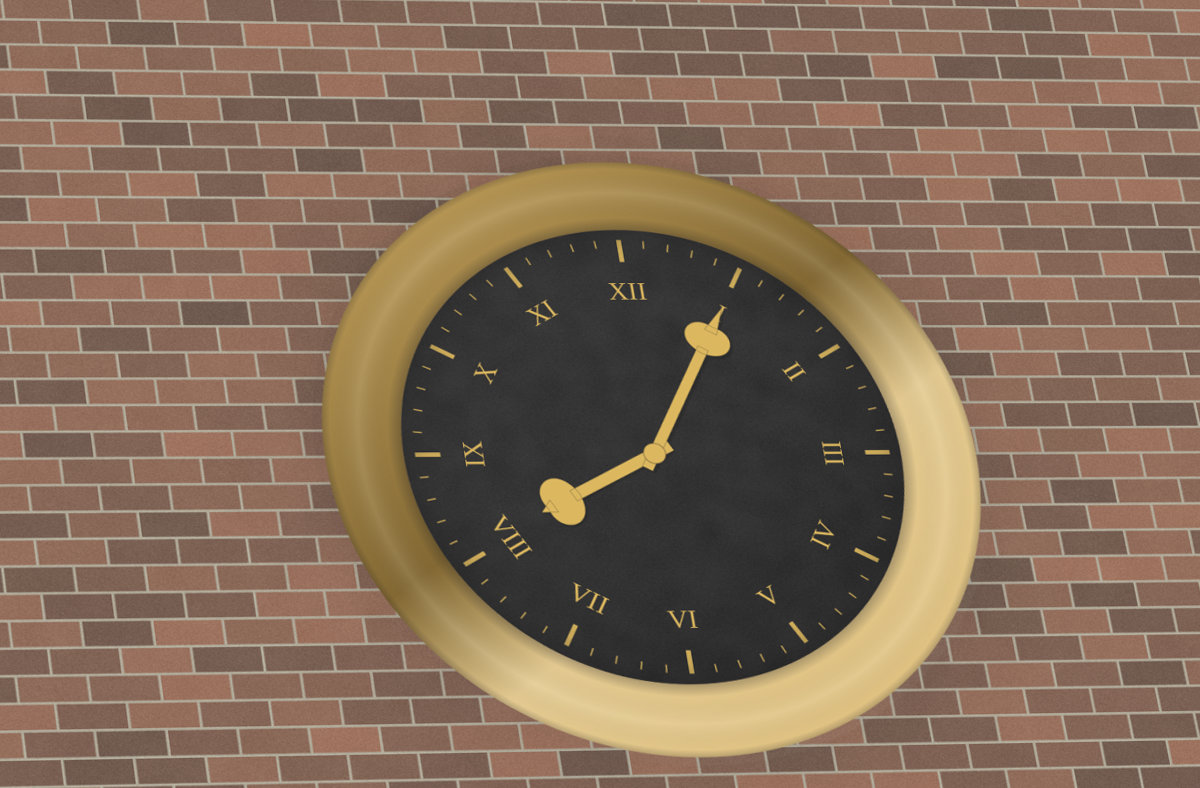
8 h 05 min
